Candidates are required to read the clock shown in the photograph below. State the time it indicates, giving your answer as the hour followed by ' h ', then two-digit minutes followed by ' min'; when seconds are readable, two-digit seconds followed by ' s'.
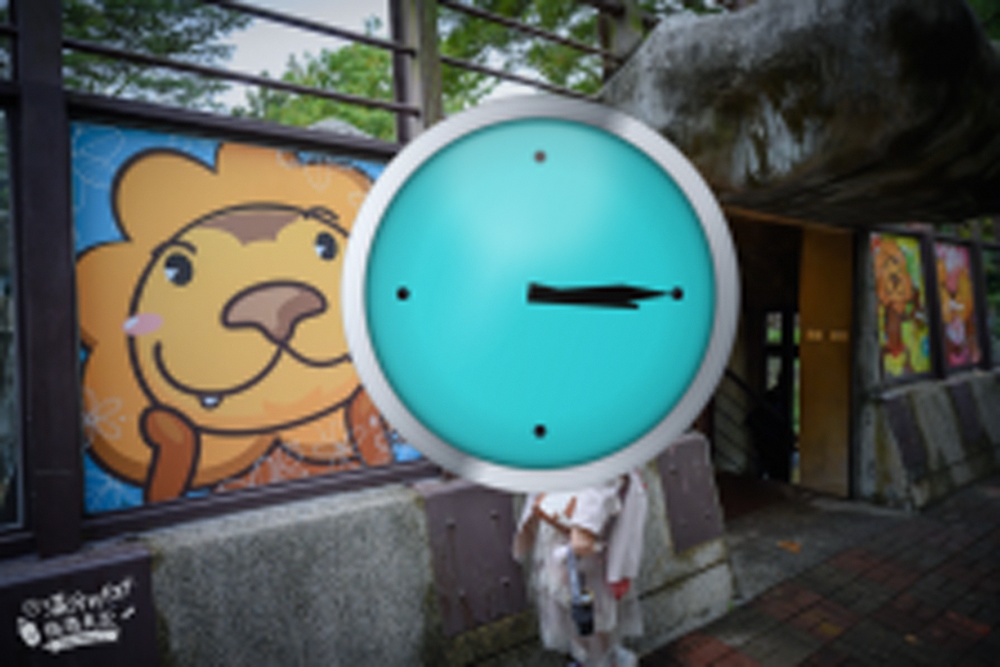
3 h 15 min
